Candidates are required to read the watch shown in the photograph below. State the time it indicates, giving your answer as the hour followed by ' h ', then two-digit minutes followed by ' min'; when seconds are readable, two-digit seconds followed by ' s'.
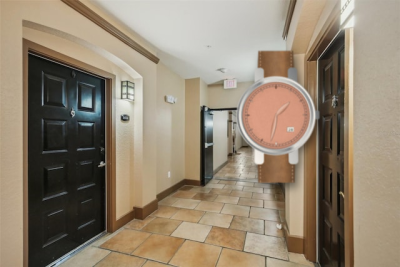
1 h 32 min
